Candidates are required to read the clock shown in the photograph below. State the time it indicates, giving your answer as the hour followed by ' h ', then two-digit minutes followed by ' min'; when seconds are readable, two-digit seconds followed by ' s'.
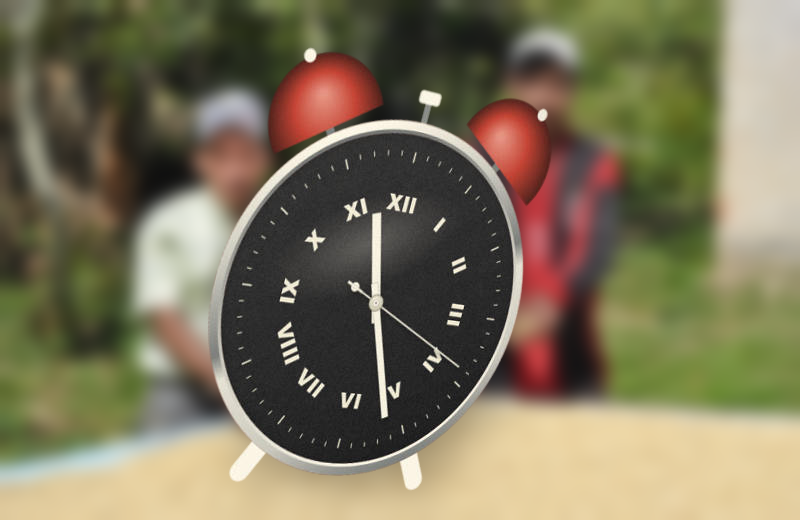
11 h 26 min 19 s
